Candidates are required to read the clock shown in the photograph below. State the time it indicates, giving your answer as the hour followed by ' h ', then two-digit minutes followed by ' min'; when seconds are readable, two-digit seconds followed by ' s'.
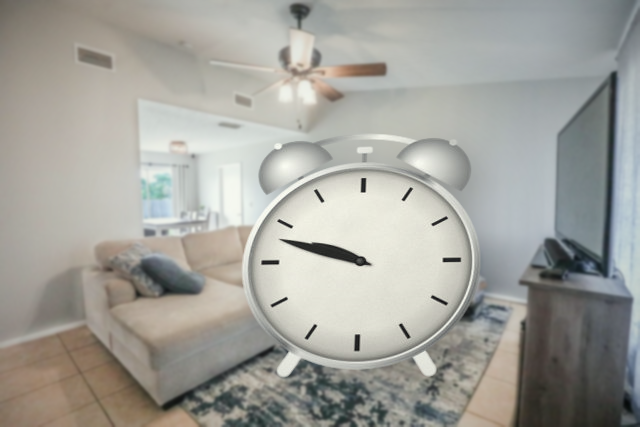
9 h 48 min
